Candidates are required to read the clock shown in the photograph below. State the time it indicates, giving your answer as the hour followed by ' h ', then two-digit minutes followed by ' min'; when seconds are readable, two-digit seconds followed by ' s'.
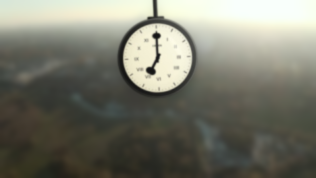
7 h 00 min
